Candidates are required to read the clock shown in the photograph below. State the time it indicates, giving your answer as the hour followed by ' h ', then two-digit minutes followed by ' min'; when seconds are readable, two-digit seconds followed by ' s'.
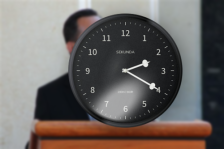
2 h 20 min
